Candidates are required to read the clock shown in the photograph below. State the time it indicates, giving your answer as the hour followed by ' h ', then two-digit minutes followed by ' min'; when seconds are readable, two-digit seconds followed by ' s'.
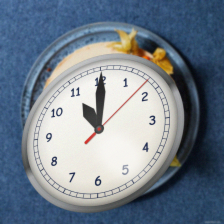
11 h 00 min 08 s
